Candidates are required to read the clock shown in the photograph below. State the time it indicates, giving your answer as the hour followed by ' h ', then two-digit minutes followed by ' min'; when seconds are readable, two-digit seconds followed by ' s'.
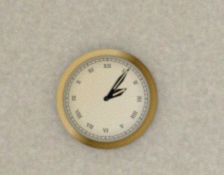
2 h 06 min
